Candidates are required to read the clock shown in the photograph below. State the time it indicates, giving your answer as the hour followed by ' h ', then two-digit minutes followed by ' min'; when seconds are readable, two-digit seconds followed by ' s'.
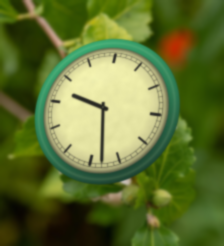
9 h 28 min
